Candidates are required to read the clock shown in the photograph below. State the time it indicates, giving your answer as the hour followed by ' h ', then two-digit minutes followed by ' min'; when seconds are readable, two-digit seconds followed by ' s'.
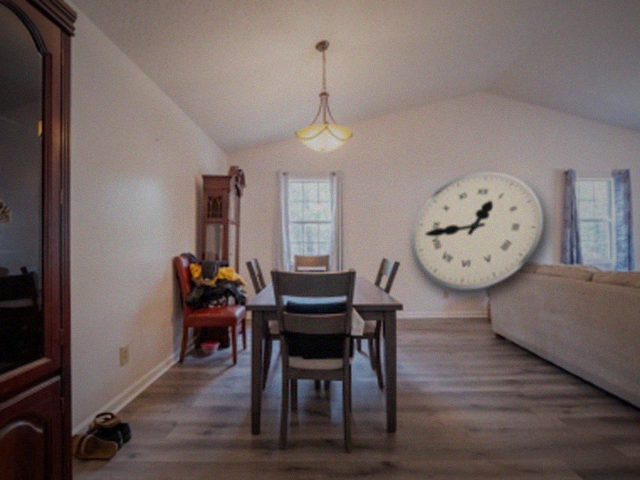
12 h 43 min
